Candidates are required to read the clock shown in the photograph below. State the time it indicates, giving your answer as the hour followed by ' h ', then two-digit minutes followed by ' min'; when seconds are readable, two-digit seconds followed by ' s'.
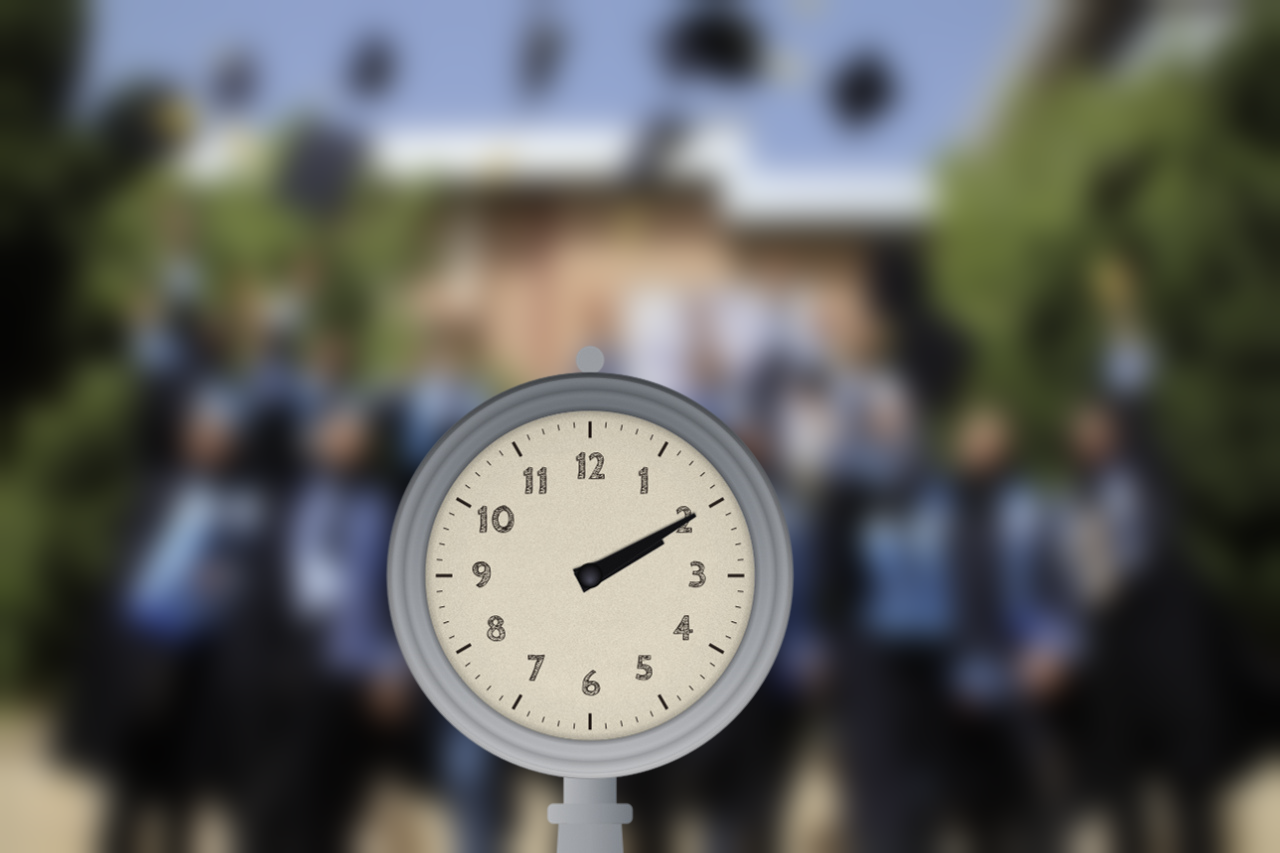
2 h 10 min
